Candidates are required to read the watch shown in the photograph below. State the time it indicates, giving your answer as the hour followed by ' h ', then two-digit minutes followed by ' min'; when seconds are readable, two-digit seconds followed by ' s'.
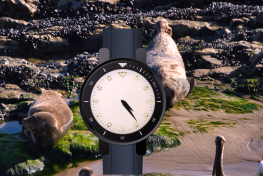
4 h 24 min
